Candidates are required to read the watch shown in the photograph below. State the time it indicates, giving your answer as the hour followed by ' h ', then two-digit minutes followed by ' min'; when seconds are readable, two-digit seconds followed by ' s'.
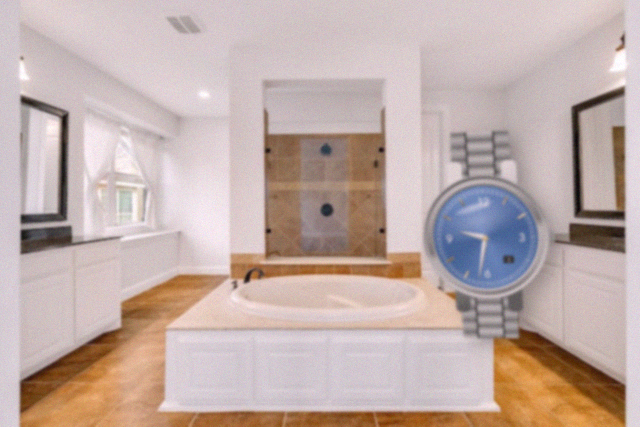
9 h 32 min
